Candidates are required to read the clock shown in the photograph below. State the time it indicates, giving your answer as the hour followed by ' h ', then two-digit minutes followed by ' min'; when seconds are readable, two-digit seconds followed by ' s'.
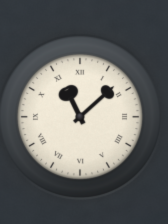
11 h 08 min
